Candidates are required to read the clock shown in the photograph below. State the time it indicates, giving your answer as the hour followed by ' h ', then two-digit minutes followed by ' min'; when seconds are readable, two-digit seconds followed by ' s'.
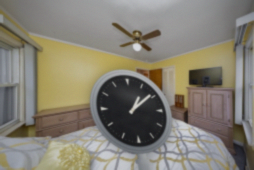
1 h 09 min
